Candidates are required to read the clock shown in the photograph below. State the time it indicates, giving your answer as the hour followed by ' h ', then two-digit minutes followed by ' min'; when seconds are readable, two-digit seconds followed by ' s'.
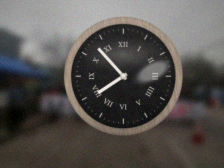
7 h 53 min
